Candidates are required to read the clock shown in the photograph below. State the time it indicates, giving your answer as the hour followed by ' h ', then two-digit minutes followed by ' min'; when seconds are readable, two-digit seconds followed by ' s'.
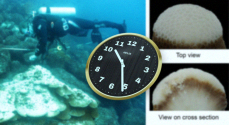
10 h 26 min
